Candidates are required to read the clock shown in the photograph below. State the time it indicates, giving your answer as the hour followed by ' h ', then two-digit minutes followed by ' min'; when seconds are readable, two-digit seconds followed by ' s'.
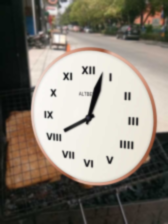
8 h 03 min
